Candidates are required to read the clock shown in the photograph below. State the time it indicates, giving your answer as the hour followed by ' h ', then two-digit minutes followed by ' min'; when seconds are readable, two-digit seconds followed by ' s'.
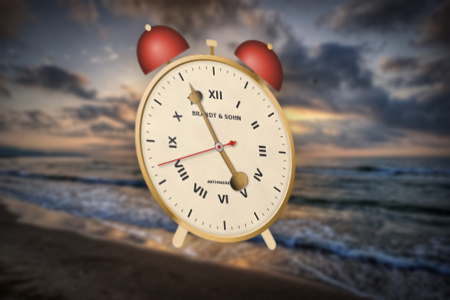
4 h 55 min 42 s
